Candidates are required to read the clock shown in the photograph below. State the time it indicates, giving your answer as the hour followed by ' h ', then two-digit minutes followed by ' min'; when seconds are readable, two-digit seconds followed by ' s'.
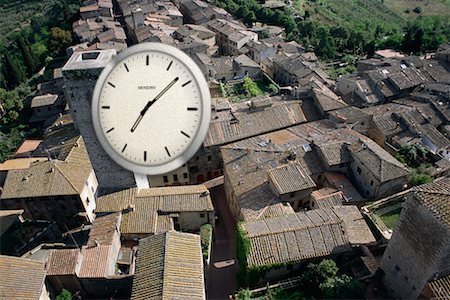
7 h 08 min
